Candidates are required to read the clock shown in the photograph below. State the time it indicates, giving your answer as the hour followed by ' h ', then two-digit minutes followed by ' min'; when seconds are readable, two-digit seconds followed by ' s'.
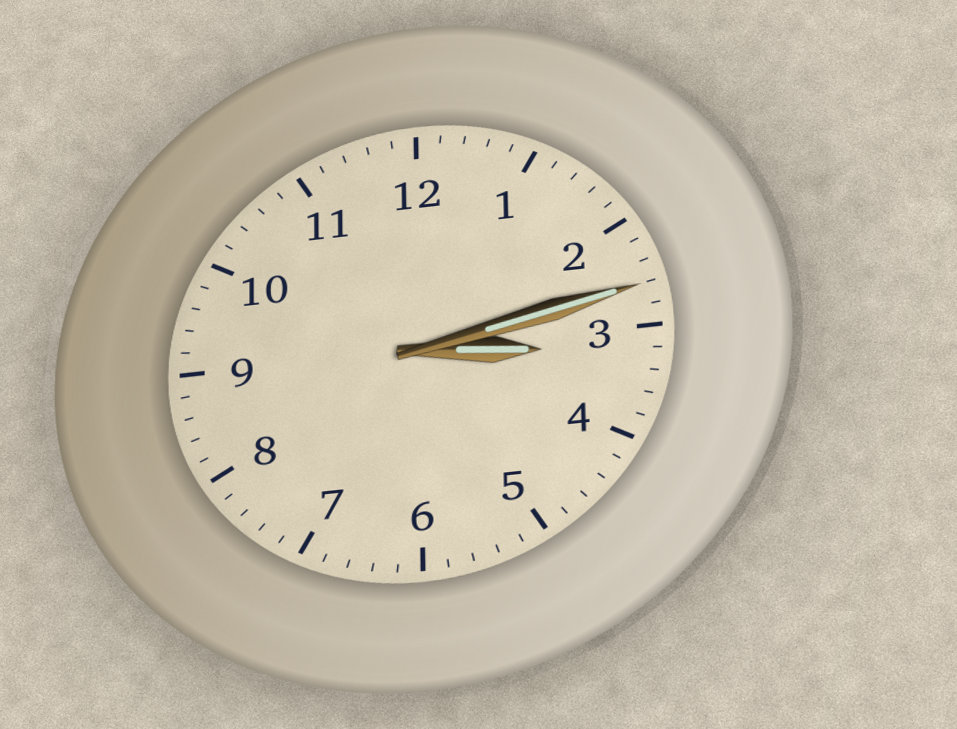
3 h 13 min
